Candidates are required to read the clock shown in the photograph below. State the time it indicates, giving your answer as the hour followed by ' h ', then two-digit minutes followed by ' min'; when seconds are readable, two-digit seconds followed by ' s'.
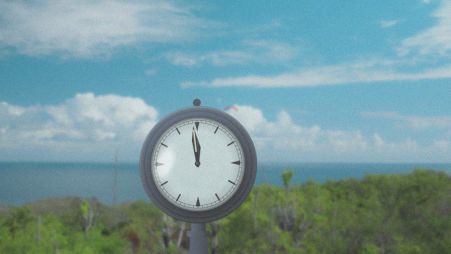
11 h 59 min
